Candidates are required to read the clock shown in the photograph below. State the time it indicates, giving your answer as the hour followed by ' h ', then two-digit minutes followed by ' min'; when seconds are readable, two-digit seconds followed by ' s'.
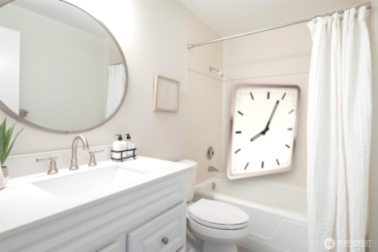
8 h 04 min
